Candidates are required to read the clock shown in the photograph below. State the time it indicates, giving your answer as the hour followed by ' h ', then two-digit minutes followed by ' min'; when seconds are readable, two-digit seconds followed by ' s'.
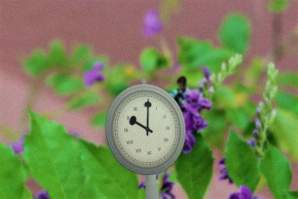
10 h 01 min
